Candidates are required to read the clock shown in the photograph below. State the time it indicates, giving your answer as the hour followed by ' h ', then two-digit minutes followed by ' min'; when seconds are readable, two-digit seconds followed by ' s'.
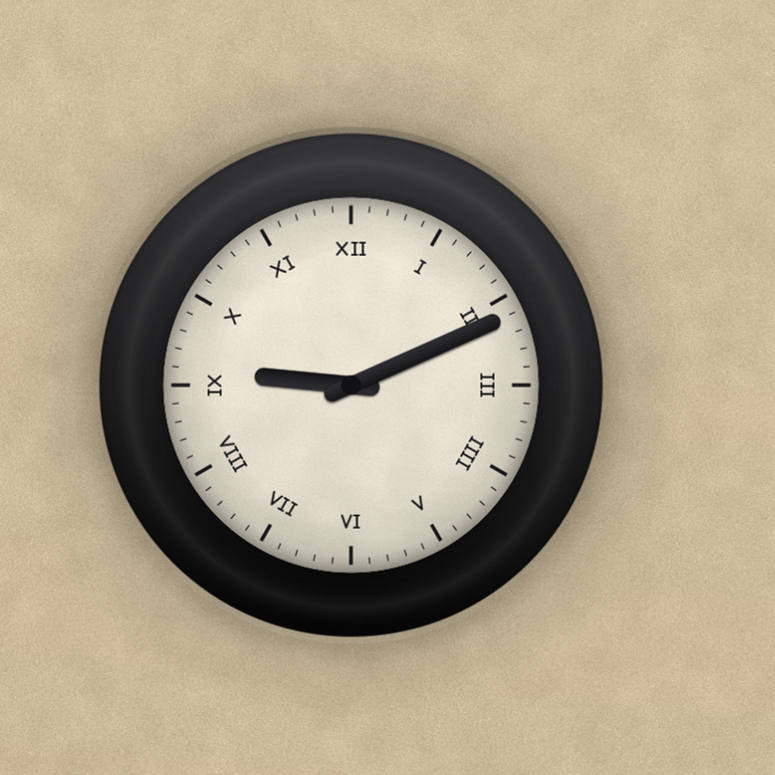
9 h 11 min
